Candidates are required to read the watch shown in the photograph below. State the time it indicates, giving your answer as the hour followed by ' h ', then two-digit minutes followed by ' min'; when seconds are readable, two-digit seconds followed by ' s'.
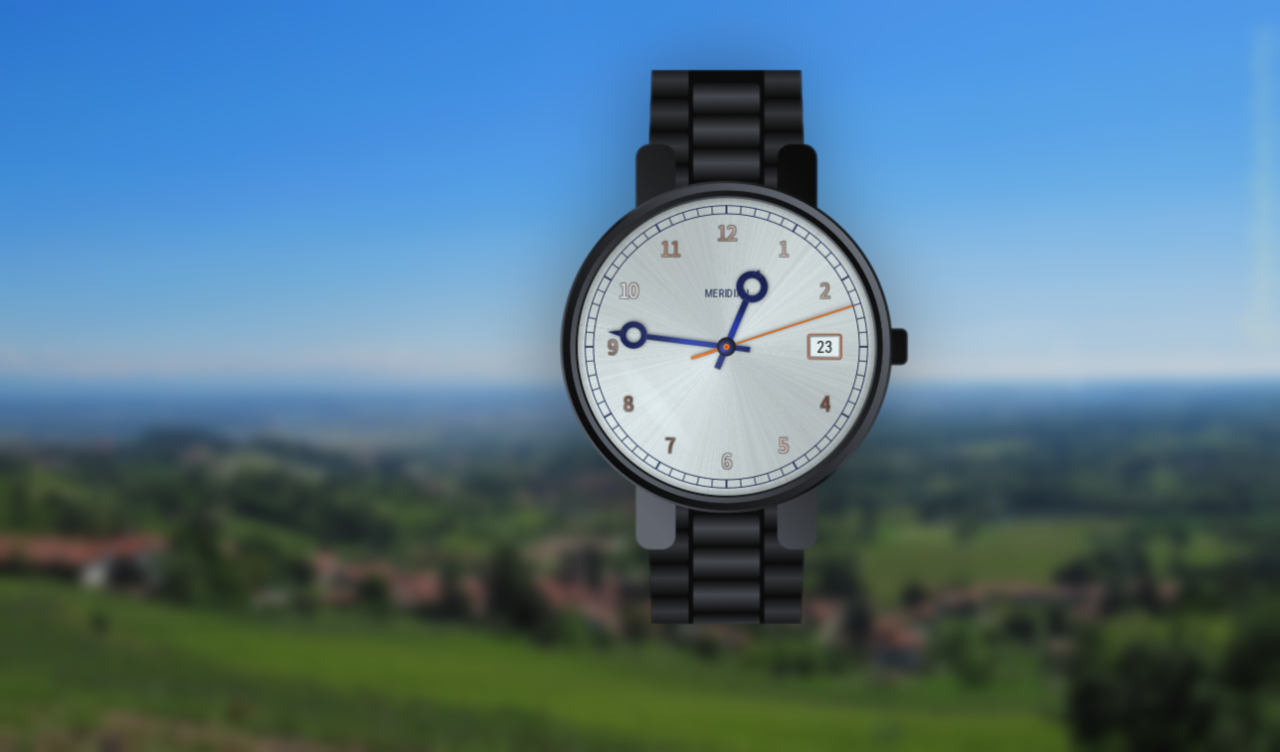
12 h 46 min 12 s
